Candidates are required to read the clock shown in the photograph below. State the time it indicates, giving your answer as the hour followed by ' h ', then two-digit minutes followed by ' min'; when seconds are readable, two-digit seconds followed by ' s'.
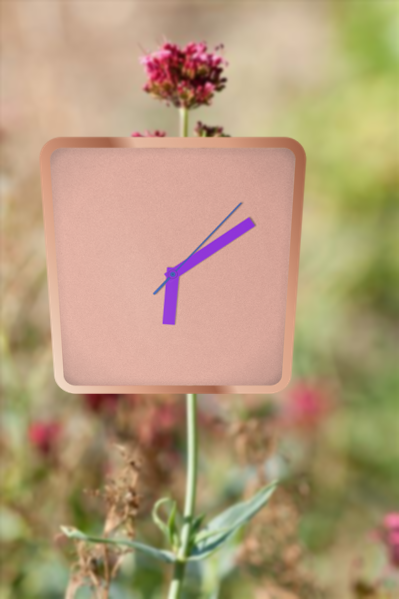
6 h 09 min 07 s
